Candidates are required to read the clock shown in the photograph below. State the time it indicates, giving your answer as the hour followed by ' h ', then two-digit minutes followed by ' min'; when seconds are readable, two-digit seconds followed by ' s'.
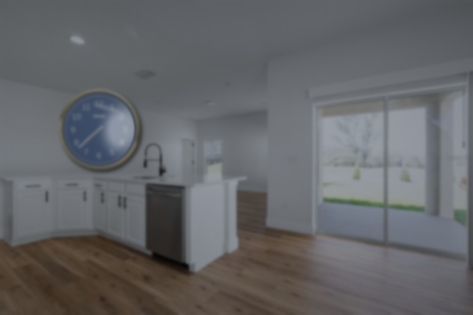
7 h 38 min
